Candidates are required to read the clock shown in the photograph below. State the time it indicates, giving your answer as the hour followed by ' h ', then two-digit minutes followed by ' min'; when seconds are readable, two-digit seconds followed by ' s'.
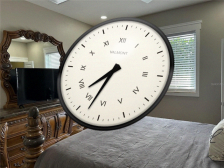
7 h 33 min
